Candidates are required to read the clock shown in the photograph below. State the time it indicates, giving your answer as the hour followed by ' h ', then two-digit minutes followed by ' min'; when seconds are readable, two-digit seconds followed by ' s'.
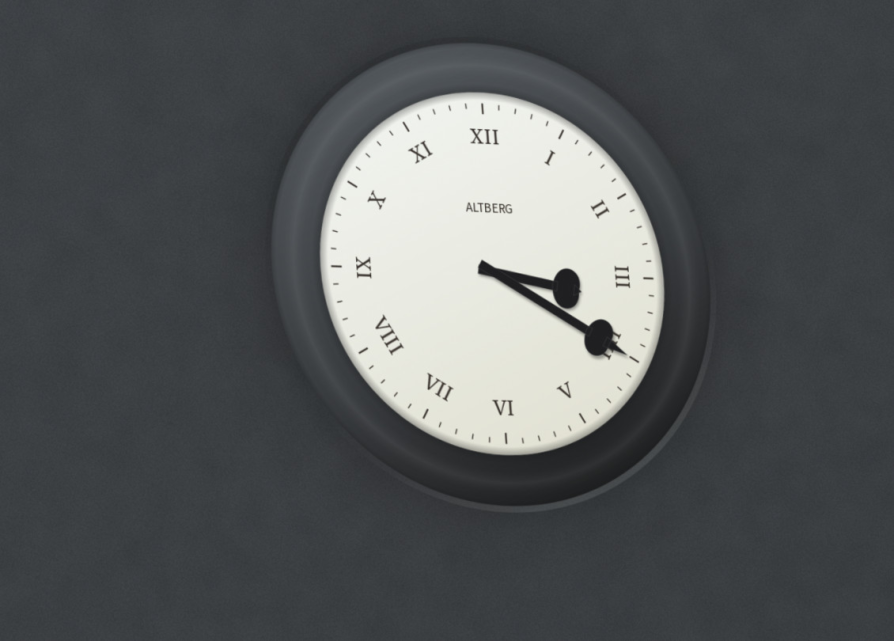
3 h 20 min
